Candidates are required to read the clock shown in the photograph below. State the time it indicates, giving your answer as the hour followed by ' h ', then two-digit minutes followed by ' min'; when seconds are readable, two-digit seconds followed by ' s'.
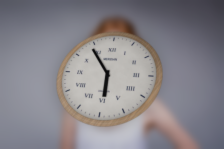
5 h 54 min
